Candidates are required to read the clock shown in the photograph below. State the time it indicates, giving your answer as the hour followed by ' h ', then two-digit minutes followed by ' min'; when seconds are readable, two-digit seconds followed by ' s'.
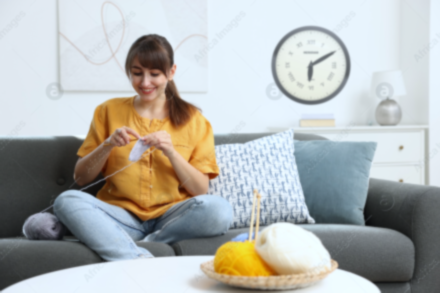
6 h 10 min
